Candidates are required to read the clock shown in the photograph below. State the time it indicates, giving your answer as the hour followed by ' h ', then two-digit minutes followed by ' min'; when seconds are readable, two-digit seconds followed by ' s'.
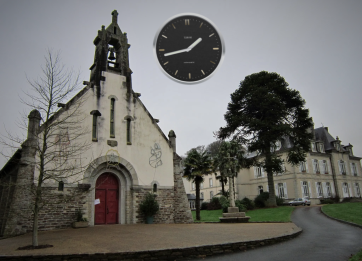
1 h 43 min
